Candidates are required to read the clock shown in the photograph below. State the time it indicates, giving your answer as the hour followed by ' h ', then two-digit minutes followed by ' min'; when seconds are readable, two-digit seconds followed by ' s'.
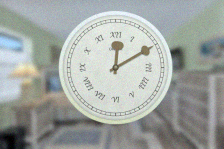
12 h 10 min
